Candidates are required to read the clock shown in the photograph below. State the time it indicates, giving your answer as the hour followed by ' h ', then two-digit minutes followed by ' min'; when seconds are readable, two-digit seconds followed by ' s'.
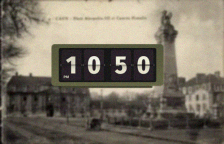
10 h 50 min
